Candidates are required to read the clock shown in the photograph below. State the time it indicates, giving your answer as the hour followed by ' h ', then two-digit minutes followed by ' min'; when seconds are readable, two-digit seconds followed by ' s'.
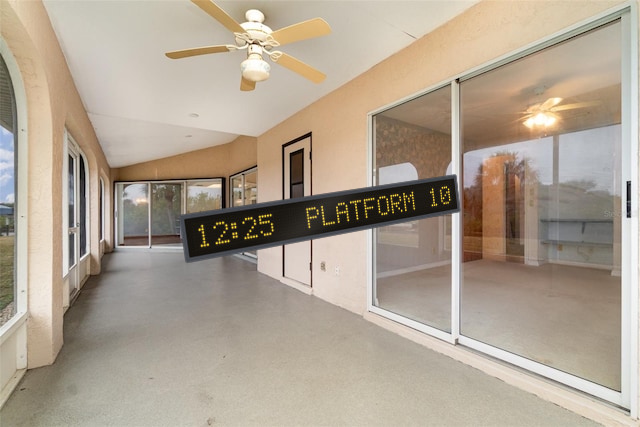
12 h 25 min
